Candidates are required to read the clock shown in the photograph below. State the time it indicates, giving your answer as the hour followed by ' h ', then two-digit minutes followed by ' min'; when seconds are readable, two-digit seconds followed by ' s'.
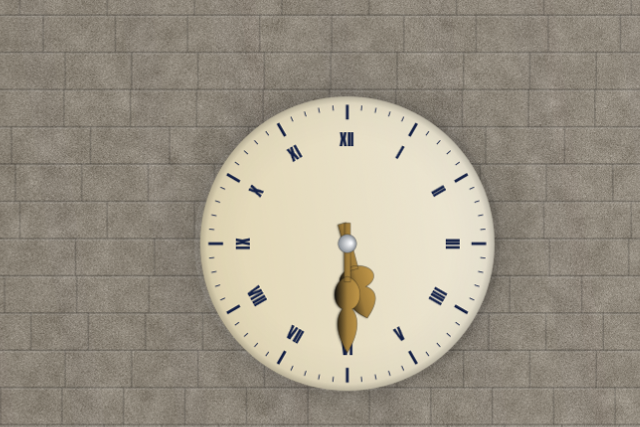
5 h 30 min
